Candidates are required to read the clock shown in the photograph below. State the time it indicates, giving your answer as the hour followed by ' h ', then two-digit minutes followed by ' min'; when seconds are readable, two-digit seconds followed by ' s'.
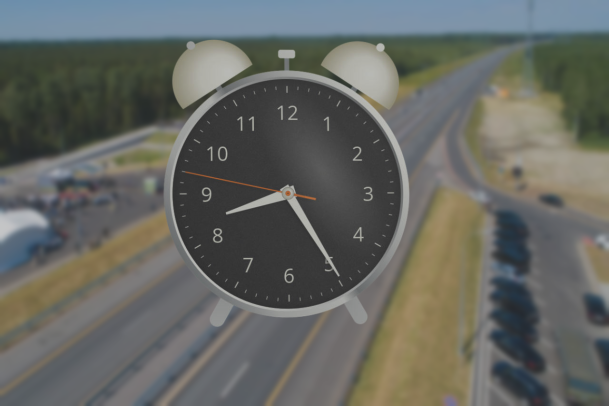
8 h 24 min 47 s
